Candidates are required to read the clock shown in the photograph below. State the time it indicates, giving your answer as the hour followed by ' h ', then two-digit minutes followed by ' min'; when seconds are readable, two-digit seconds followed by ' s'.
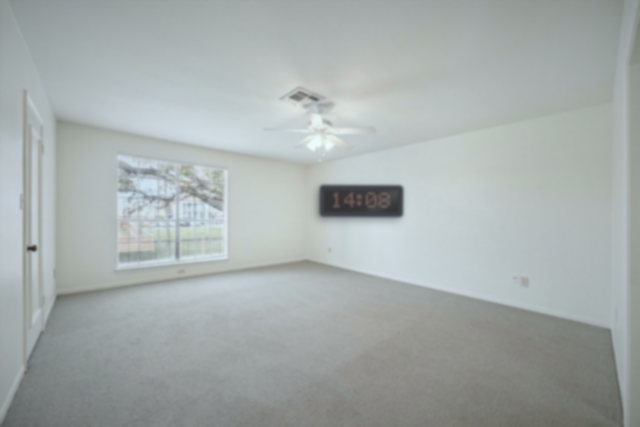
14 h 08 min
